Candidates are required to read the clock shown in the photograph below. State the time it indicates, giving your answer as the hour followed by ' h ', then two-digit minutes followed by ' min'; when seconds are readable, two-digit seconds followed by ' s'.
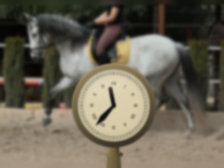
11 h 37 min
